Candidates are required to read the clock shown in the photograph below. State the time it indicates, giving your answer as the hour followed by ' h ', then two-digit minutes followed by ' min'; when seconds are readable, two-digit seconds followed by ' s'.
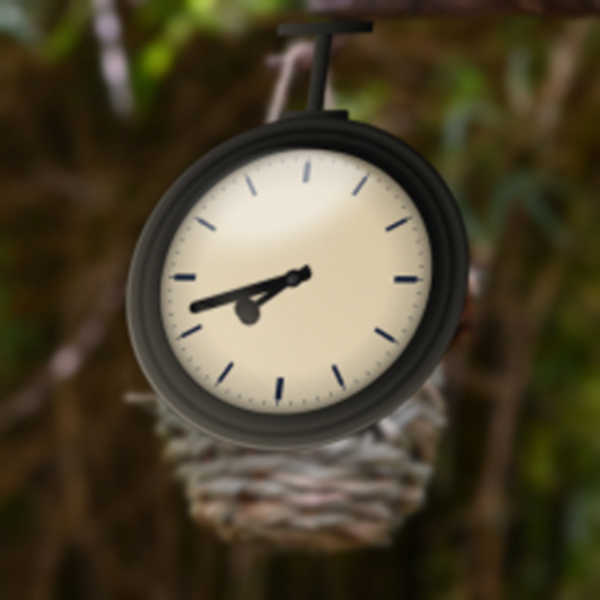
7 h 42 min
